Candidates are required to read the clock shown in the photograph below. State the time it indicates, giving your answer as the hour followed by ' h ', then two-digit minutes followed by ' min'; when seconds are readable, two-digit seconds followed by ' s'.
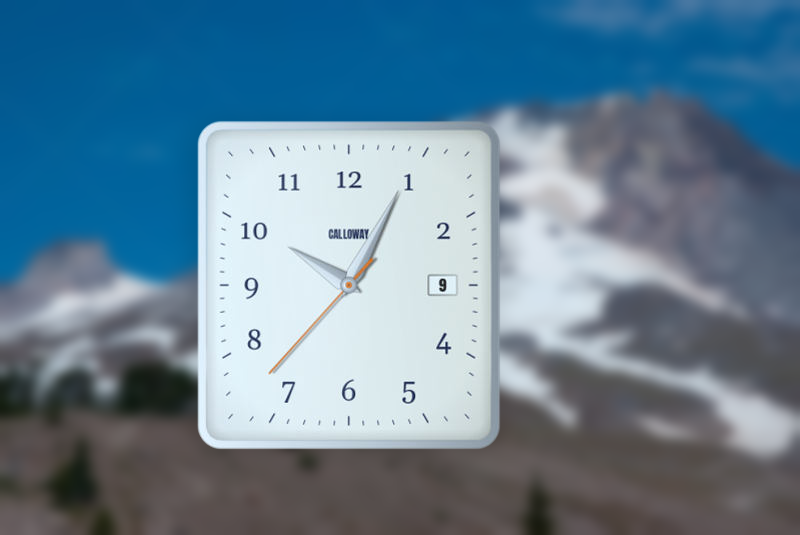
10 h 04 min 37 s
